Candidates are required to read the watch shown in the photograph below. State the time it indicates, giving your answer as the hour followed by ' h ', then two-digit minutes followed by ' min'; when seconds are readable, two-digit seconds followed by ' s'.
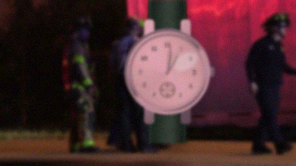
1 h 01 min
